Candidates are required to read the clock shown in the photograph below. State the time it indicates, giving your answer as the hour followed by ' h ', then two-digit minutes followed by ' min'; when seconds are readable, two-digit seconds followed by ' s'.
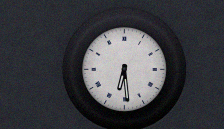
6 h 29 min
